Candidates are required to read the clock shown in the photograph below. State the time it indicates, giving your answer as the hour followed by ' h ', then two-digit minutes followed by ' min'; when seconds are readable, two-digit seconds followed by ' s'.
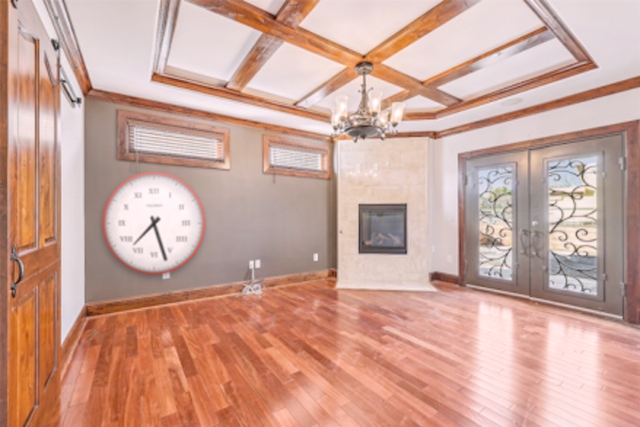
7 h 27 min
